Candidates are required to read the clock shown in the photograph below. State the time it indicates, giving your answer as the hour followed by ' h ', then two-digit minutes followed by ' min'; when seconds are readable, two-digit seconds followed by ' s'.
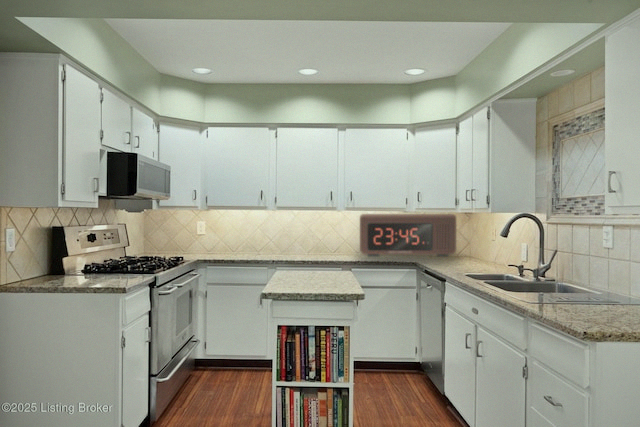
23 h 45 min
